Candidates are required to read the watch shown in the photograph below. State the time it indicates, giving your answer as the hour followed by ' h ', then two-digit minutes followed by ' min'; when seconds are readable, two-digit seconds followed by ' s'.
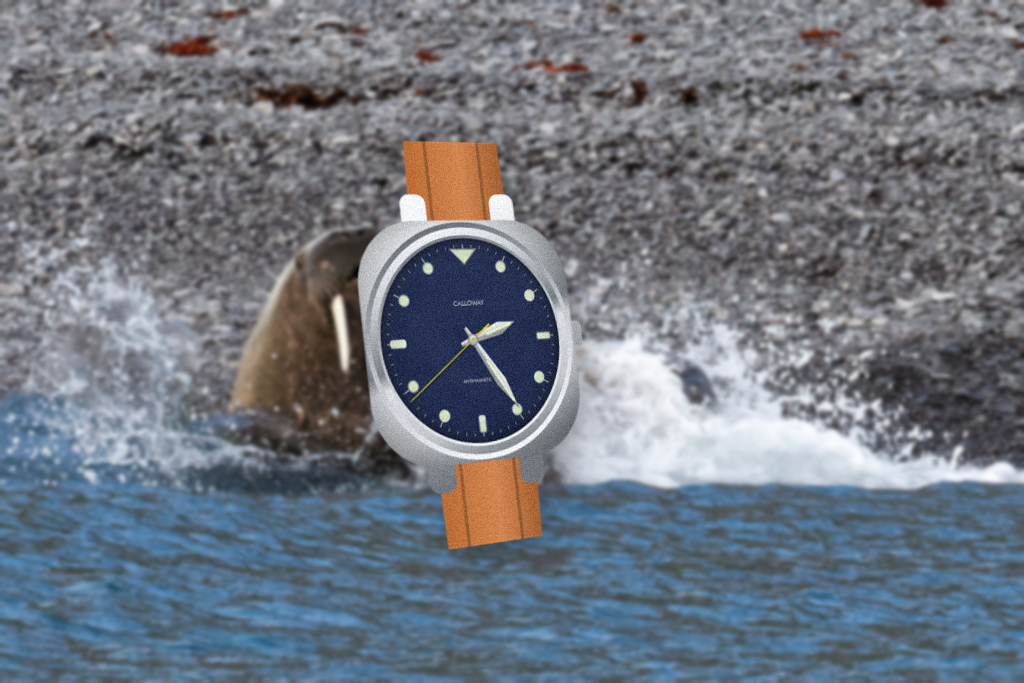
2 h 24 min 39 s
